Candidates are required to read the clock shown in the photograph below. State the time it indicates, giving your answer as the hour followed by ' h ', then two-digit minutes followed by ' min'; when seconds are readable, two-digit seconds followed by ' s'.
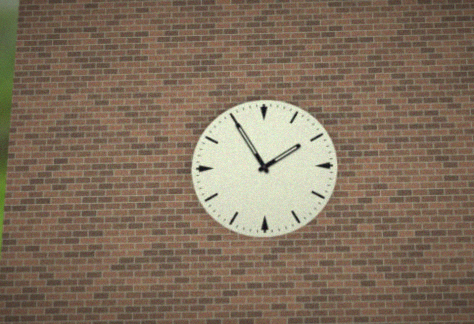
1 h 55 min
